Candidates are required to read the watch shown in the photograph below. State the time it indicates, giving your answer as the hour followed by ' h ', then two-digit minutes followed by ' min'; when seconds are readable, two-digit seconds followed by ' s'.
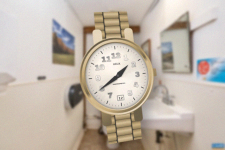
1 h 40 min
